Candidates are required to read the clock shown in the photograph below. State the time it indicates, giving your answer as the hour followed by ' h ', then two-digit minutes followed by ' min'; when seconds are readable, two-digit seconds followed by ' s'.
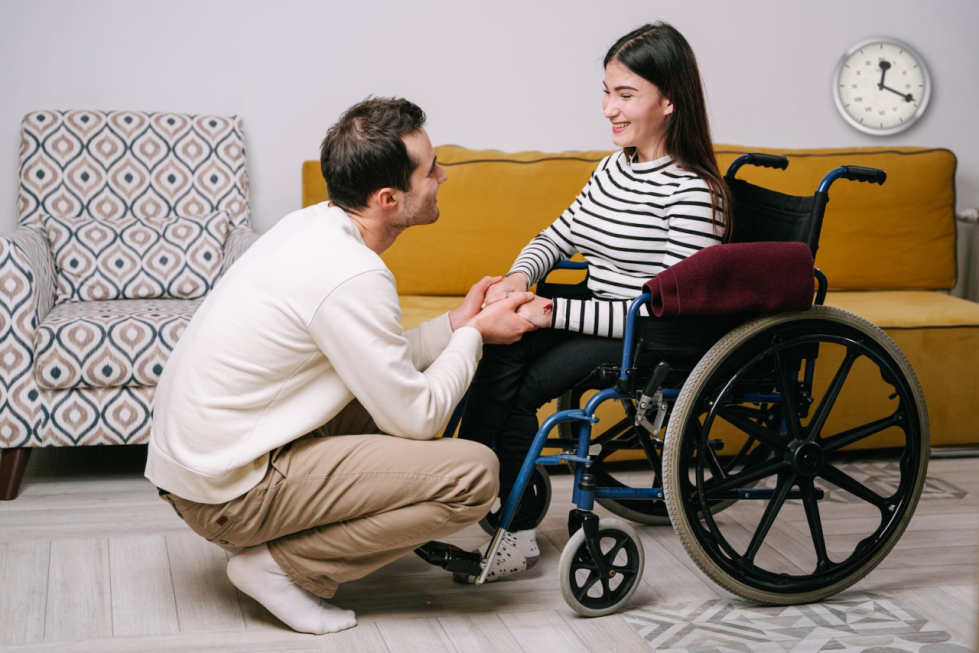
12 h 19 min
